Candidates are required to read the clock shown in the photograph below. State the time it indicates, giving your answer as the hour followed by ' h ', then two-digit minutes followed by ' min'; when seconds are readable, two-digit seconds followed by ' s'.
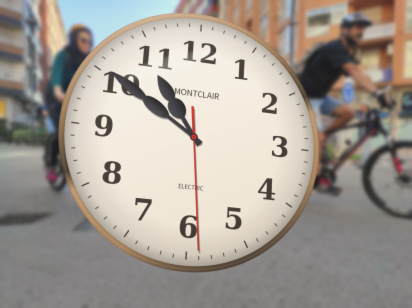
10 h 50 min 29 s
